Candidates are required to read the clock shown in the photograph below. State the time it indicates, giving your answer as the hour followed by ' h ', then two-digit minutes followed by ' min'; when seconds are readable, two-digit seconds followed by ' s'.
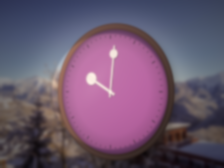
10 h 01 min
